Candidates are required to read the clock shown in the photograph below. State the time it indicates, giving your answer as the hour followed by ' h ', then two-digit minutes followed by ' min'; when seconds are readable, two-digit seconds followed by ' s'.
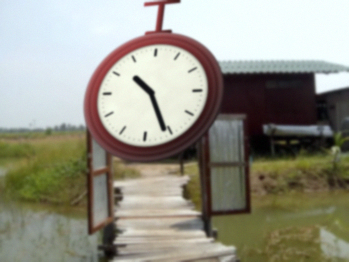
10 h 26 min
